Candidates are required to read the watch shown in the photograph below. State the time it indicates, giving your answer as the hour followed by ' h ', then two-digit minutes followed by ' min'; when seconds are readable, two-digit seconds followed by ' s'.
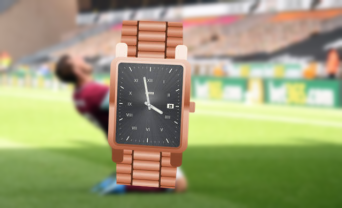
3 h 58 min
